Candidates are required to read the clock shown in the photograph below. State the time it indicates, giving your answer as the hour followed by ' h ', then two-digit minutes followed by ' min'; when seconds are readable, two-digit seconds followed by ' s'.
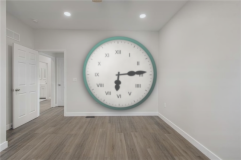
6 h 14 min
